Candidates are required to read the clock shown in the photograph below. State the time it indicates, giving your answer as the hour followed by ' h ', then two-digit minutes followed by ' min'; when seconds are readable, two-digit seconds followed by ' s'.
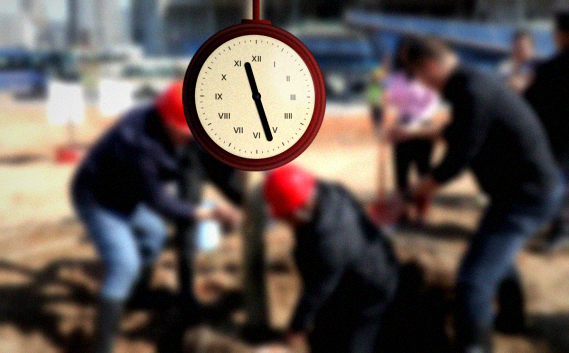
11 h 27 min
